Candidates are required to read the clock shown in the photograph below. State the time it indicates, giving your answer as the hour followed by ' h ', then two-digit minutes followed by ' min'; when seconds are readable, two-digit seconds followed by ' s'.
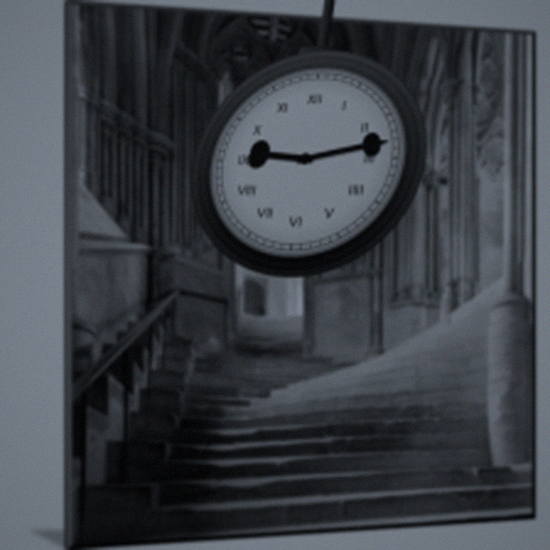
9 h 13 min
